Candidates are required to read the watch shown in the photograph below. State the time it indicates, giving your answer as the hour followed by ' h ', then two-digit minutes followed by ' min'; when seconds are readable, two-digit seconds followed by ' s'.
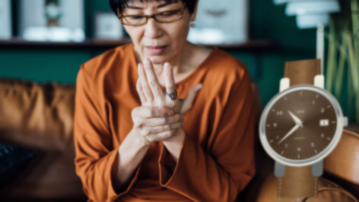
10 h 38 min
